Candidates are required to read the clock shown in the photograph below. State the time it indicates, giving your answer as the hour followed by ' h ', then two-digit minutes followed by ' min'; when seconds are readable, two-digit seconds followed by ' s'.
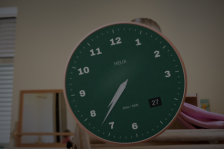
7 h 37 min
